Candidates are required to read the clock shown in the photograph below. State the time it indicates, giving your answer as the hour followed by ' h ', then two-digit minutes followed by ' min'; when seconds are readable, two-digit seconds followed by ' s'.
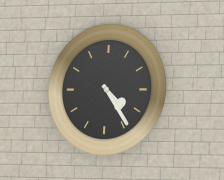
4 h 24 min
